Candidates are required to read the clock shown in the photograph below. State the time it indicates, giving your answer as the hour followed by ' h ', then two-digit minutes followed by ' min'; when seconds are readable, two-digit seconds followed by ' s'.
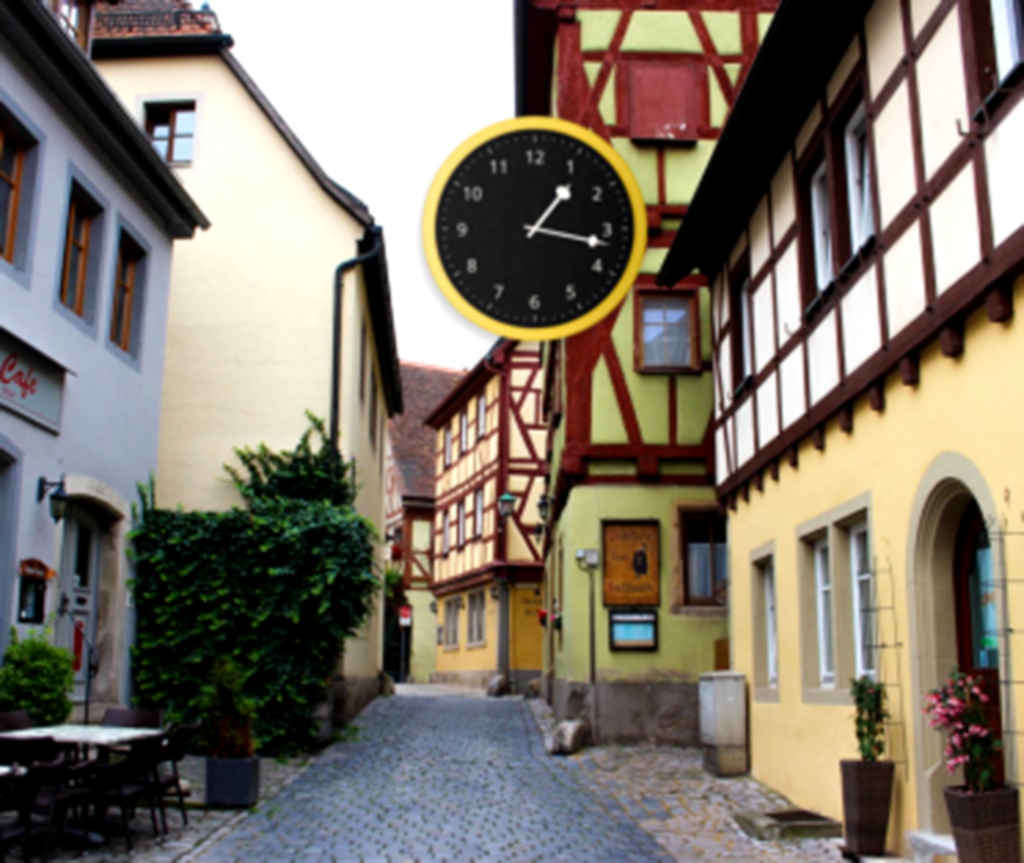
1 h 17 min
